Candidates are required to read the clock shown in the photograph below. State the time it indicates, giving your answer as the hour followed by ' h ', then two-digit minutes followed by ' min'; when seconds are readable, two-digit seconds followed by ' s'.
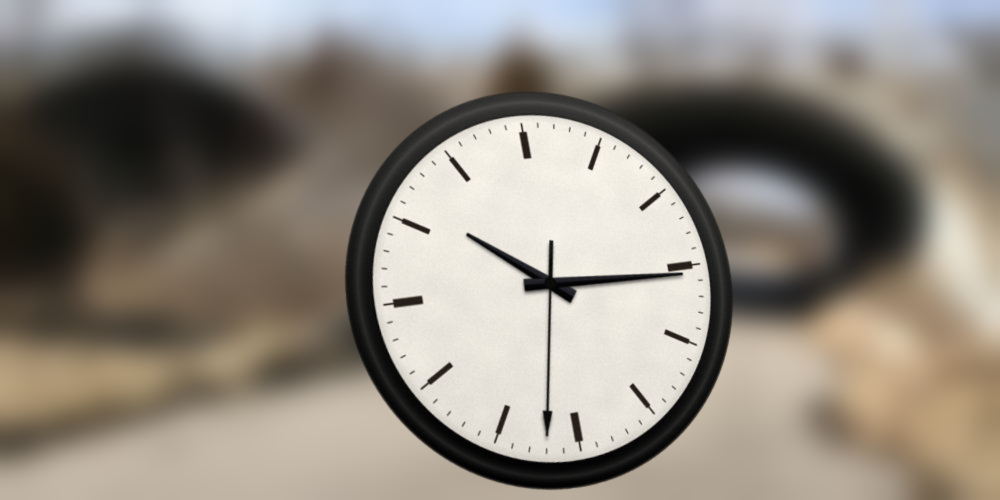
10 h 15 min 32 s
